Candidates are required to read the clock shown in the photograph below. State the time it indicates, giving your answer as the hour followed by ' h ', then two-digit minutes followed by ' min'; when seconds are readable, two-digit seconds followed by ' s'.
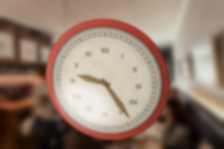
9 h 24 min
